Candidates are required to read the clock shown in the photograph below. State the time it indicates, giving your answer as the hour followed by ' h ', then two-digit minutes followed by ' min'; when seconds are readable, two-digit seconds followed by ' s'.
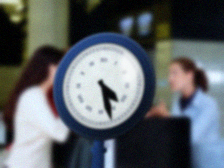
4 h 27 min
